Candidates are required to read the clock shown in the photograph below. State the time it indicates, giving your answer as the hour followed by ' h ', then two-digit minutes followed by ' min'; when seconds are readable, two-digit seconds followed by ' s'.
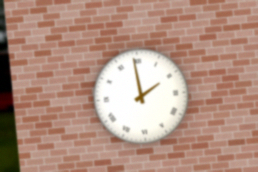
1 h 59 min
